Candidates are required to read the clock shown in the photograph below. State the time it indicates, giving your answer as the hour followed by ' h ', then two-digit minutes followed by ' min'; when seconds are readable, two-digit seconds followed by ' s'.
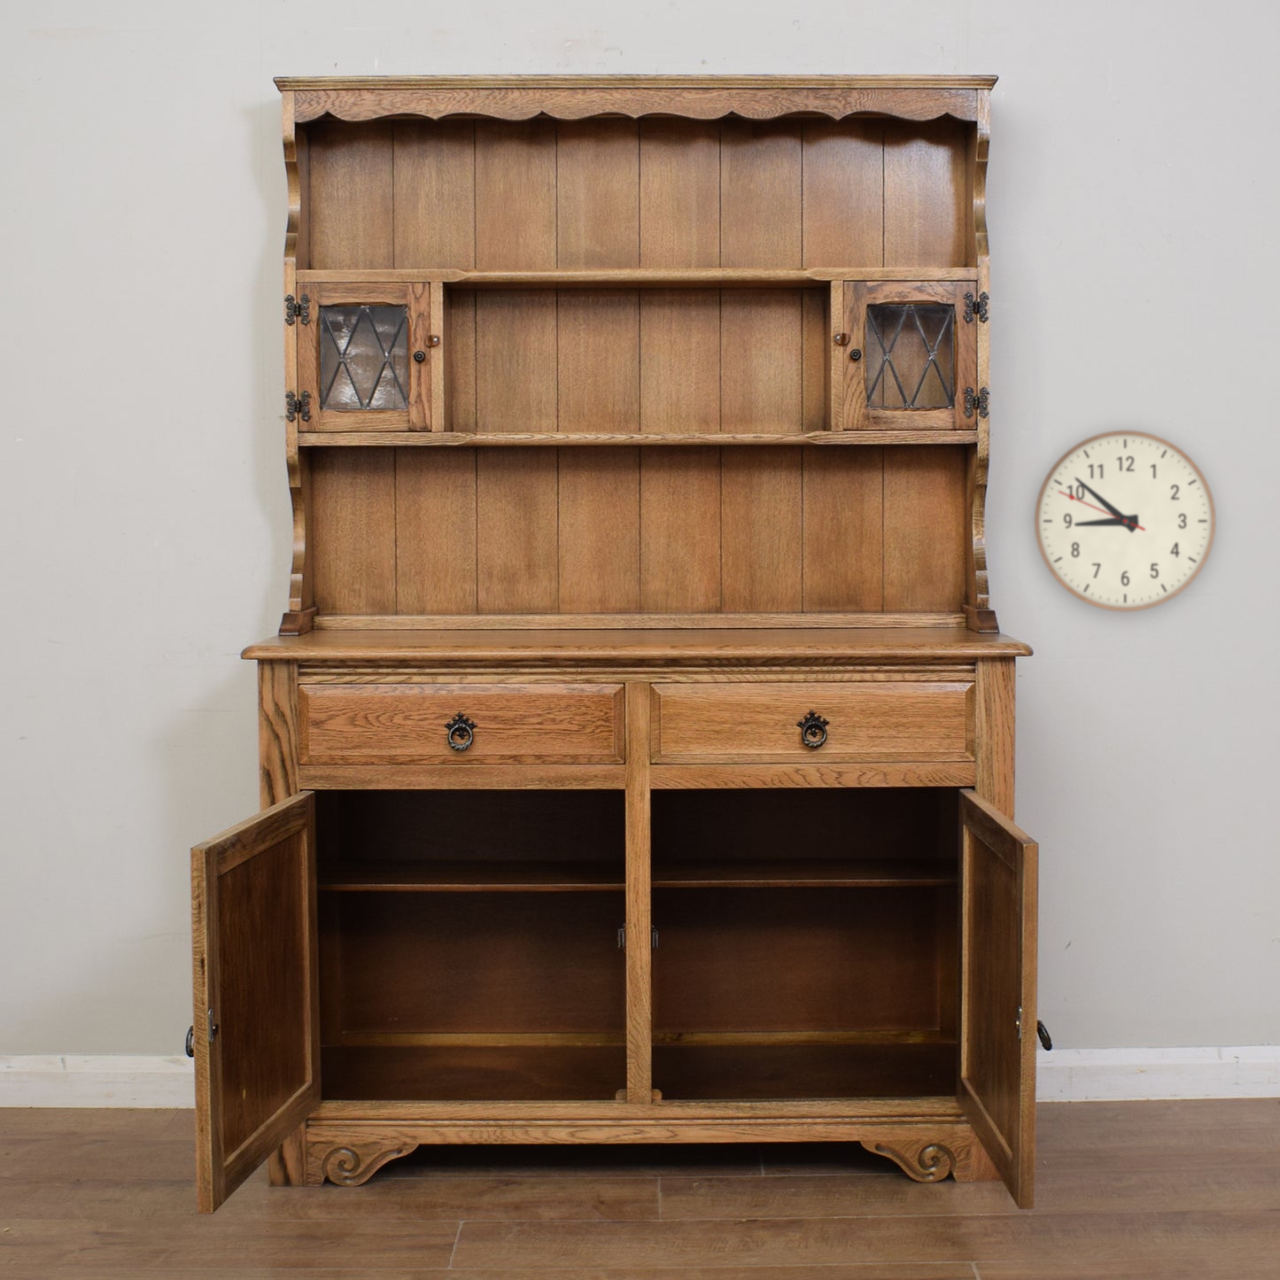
8 h 51 min 49 s
